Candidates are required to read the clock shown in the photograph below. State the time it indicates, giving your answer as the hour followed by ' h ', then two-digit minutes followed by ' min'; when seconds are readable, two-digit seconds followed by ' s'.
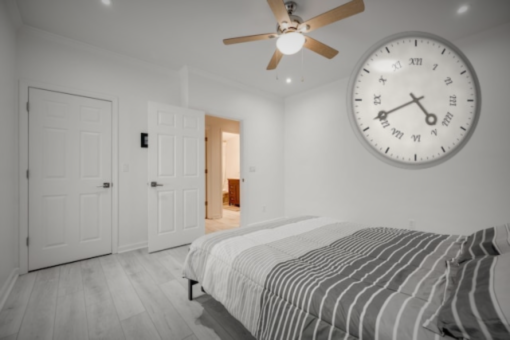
4 h 41 min
